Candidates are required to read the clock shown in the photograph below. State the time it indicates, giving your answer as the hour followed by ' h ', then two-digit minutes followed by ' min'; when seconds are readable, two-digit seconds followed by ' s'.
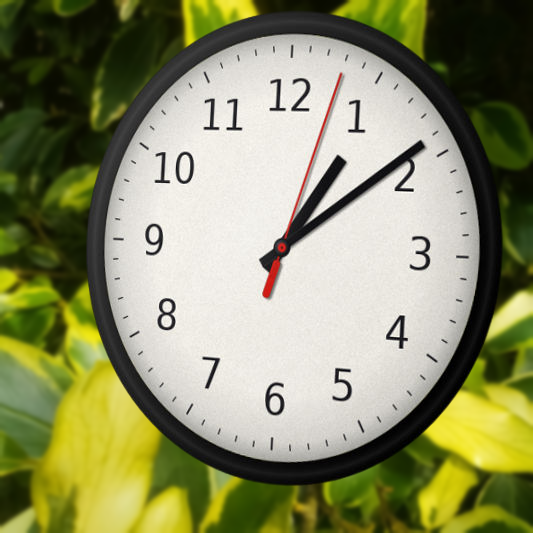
1 h 09 min 03 s
